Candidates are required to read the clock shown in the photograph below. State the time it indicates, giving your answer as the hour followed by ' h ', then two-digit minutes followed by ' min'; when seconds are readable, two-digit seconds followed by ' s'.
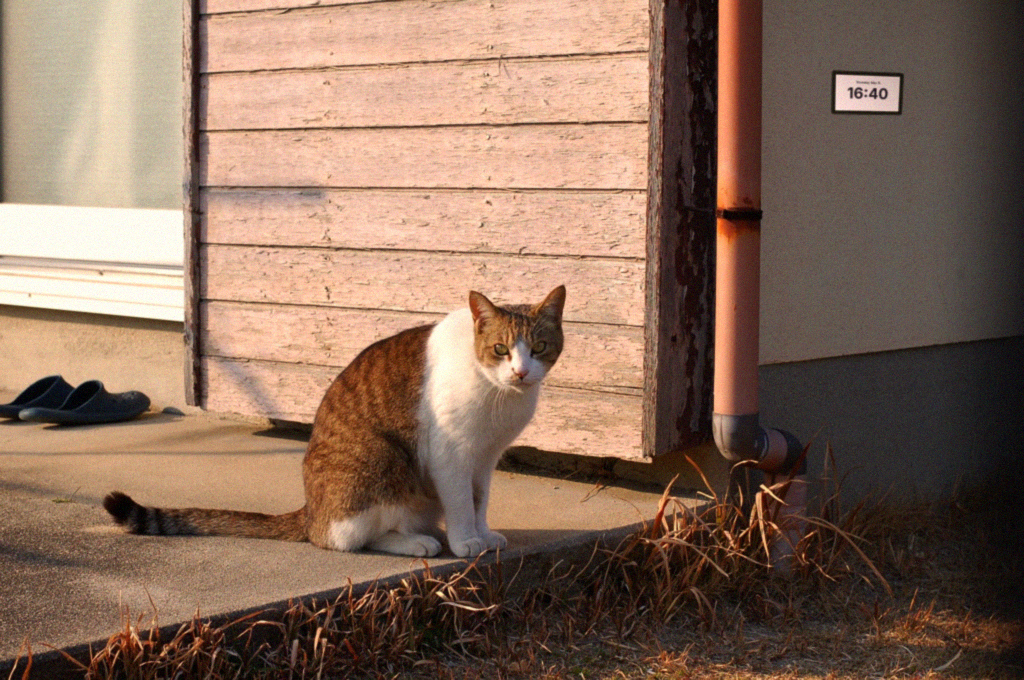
16 h 40 min
